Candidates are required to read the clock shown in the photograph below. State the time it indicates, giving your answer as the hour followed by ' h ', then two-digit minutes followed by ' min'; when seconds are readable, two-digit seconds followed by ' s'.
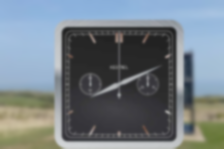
8 h 11 min
